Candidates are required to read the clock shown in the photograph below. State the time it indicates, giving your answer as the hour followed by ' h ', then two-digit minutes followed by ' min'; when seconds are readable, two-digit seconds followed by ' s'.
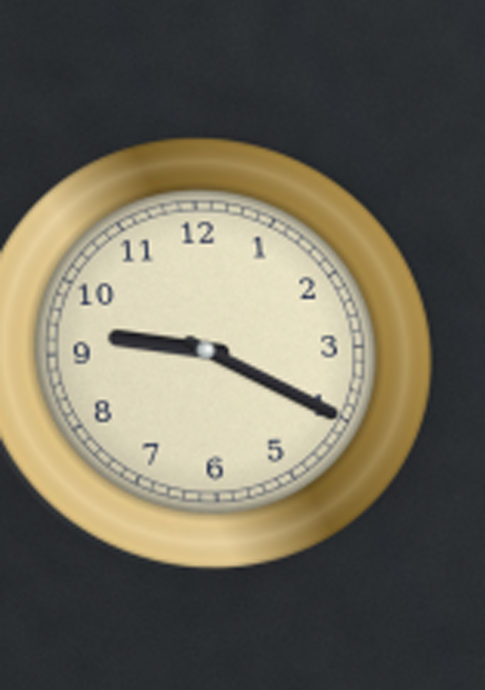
9 h 20 min
